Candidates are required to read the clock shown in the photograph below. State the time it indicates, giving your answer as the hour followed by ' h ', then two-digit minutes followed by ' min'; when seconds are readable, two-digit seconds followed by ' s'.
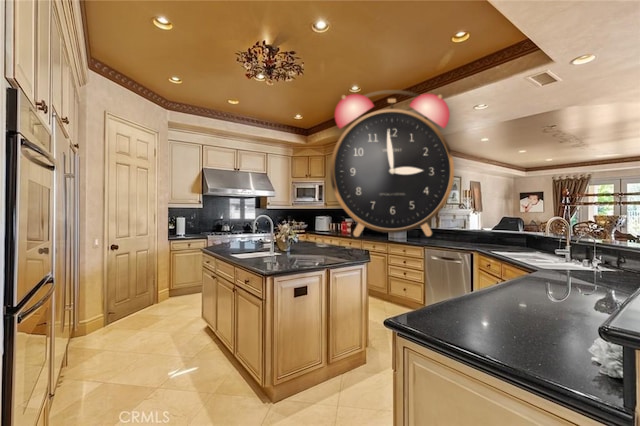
2 h 59 min
